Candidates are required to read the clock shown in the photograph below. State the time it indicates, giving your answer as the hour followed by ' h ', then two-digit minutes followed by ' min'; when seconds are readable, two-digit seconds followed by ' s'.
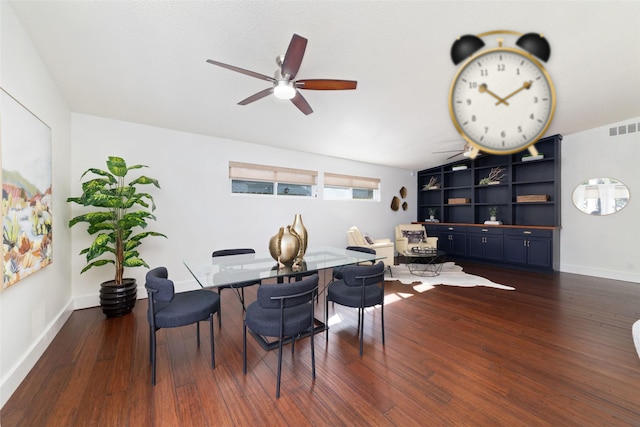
10 h 10 min
